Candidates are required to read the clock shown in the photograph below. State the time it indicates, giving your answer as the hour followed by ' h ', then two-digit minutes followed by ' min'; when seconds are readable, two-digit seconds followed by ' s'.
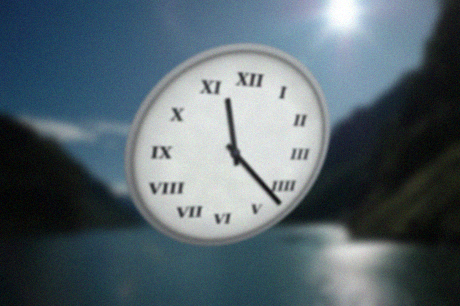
11 h 22 min
